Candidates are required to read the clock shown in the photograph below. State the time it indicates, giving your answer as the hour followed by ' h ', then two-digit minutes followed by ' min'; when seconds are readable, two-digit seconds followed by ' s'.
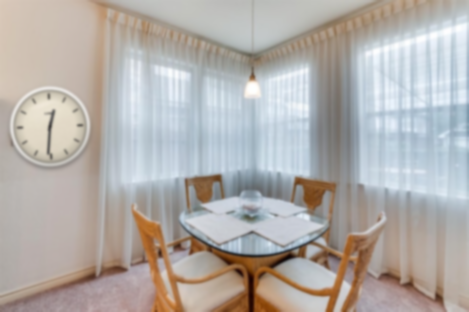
12 h 31 min
